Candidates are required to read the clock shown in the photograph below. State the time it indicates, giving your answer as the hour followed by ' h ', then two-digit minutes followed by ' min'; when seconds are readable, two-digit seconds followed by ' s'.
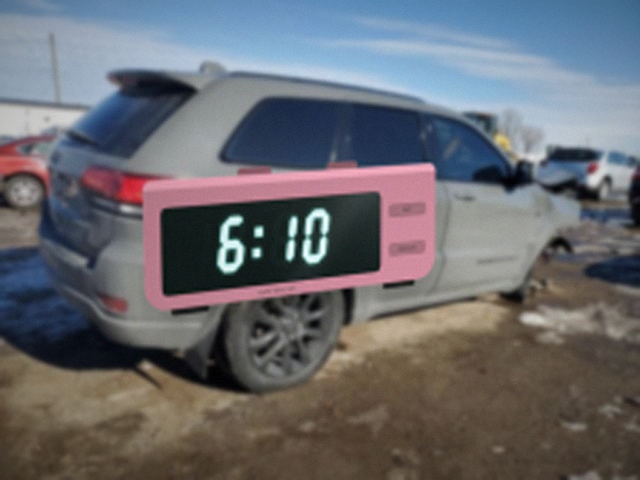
6 h 10 min
